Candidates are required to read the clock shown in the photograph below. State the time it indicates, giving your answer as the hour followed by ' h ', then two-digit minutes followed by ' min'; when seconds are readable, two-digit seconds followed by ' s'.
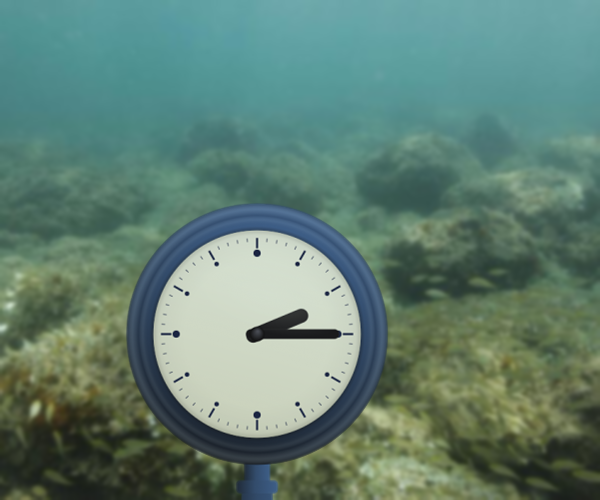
2 h 15 min
